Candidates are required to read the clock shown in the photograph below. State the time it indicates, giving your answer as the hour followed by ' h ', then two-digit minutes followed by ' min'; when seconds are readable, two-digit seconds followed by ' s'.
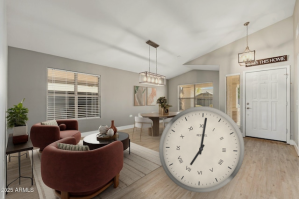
7 h 01 min
